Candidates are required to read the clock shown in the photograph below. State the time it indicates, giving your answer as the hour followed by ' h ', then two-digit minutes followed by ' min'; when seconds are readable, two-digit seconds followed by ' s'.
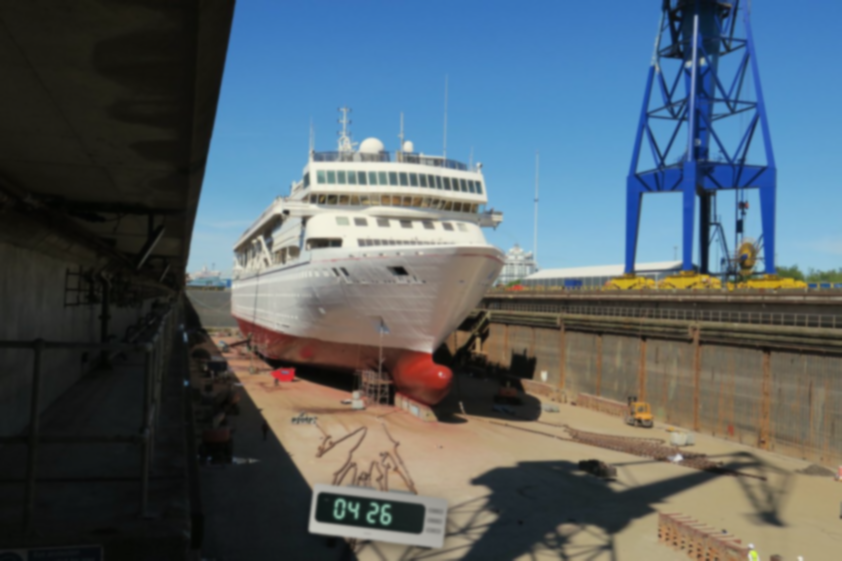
4 h 26 min
